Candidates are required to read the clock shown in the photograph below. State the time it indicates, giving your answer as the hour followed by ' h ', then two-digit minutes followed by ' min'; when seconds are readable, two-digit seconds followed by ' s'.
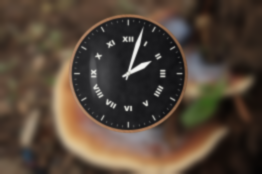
2 h 03 min
